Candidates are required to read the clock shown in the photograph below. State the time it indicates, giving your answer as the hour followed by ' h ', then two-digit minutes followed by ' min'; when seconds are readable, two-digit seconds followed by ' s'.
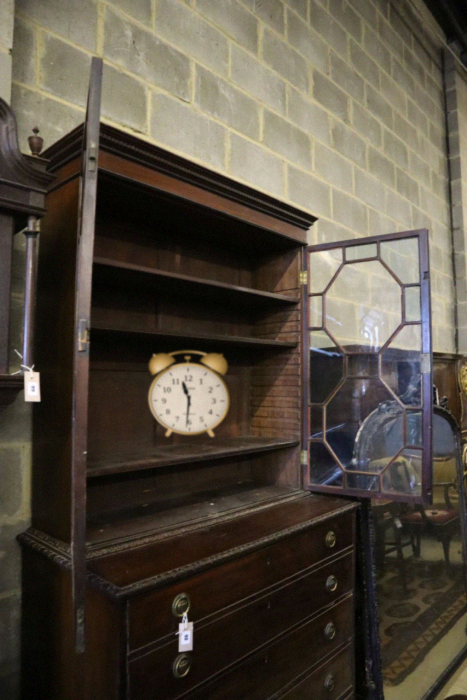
11 h 31 min
